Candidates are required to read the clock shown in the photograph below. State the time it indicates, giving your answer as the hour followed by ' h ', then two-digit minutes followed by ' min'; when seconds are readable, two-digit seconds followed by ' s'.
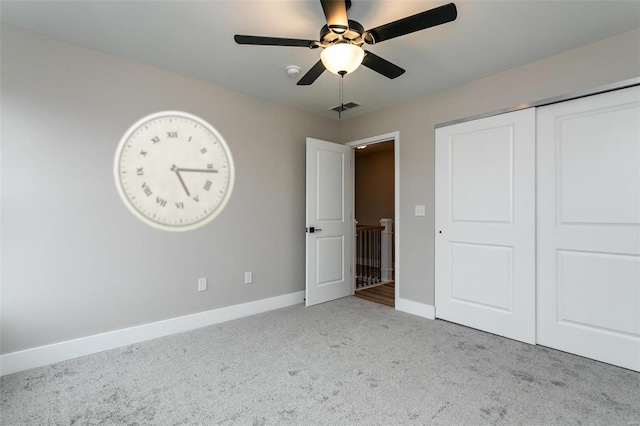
5 h 16 min
